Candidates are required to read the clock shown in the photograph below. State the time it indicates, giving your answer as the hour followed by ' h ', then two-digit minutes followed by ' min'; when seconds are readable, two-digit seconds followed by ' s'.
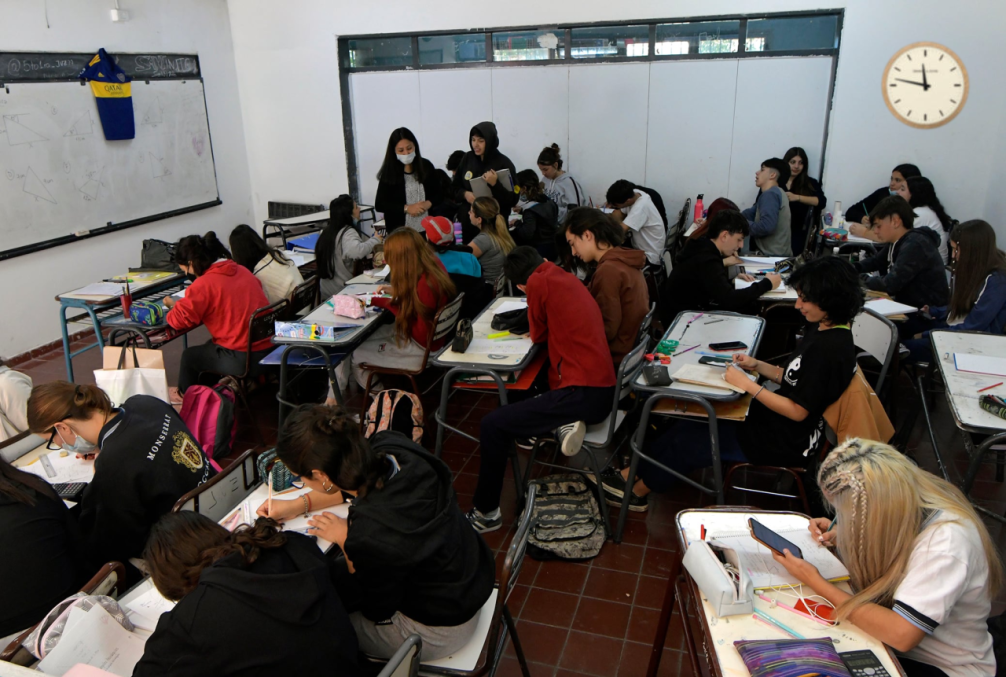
11 h 47 min
